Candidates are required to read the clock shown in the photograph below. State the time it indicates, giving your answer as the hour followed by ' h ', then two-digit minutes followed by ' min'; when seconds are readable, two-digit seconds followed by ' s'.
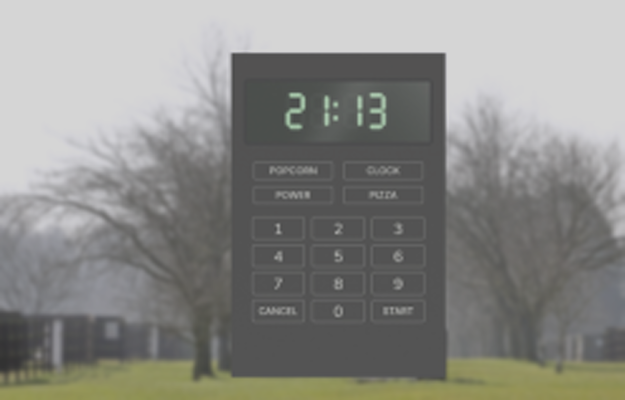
21 h 13 min
